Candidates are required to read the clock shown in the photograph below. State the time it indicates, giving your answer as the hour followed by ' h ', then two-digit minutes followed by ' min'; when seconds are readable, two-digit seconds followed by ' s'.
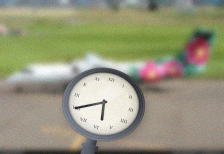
5 h 40 min
